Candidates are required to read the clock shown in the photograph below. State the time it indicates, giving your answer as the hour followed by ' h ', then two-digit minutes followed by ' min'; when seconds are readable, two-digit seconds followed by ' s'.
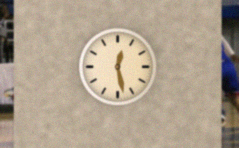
12 h 28 min
